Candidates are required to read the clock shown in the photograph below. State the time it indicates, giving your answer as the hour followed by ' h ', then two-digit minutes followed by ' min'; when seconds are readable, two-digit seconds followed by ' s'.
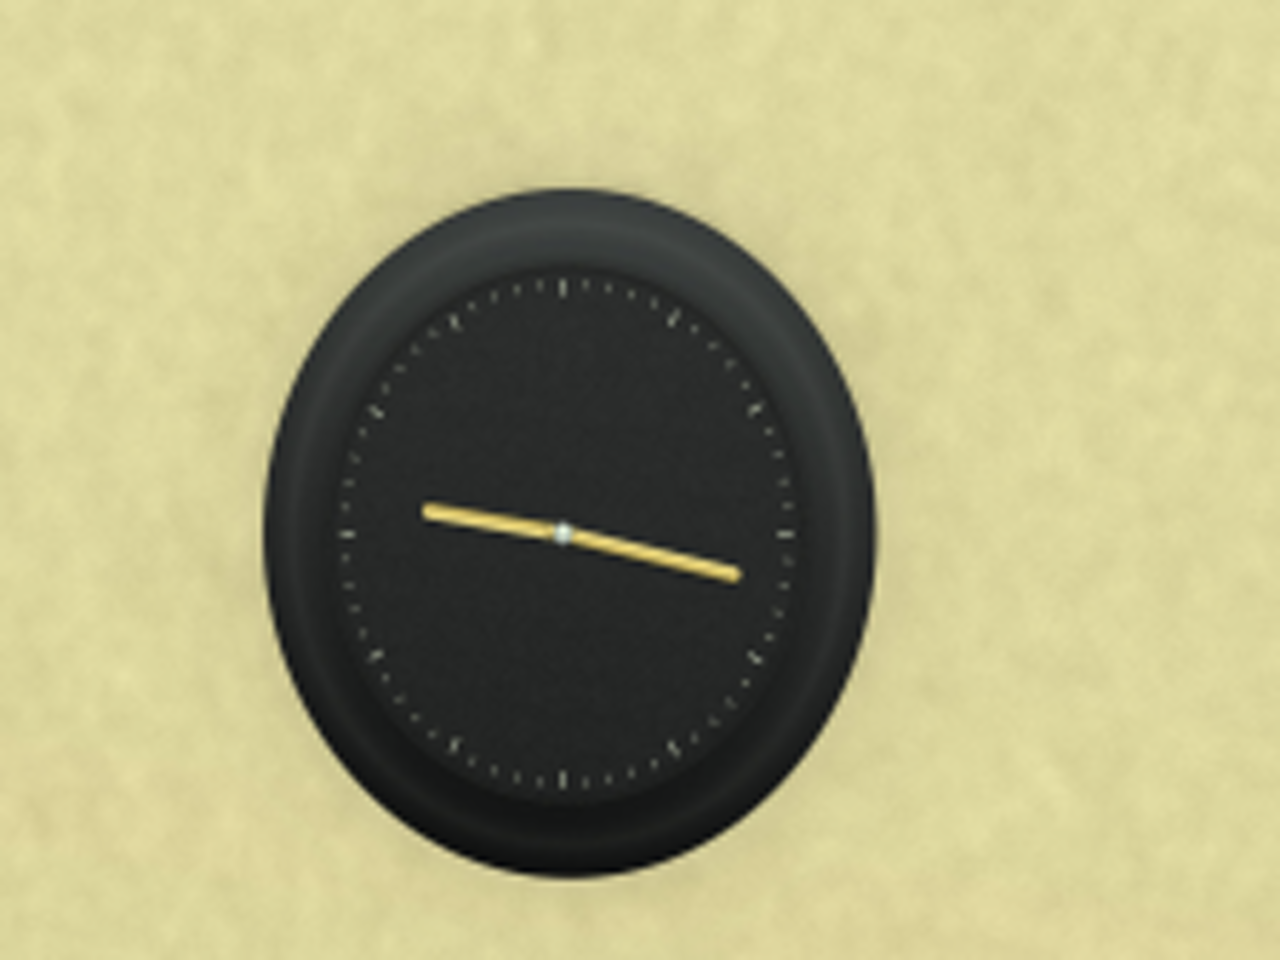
9 h 17 min
